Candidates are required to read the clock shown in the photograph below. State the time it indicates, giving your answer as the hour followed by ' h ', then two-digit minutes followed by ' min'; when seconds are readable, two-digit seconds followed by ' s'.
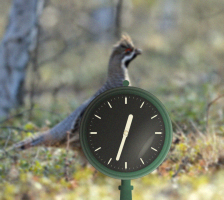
12 h 33 min
